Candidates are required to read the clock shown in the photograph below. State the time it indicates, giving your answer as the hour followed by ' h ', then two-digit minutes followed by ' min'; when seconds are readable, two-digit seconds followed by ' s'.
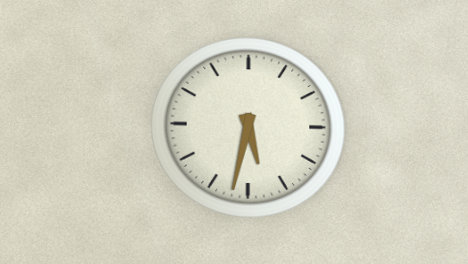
5 h 32 min
